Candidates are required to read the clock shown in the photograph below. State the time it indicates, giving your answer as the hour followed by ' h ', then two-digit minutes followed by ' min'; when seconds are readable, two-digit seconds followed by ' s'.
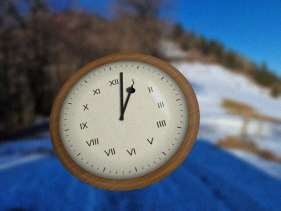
1 h 02 min
